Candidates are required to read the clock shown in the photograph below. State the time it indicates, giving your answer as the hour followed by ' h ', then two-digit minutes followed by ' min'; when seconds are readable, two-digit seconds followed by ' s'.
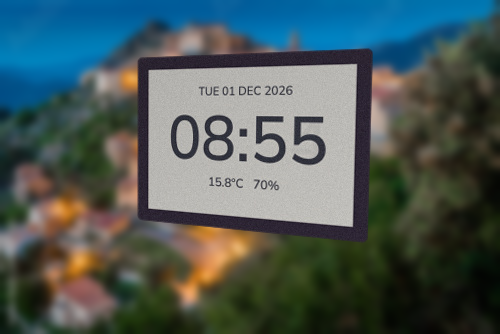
8 h 55 min
